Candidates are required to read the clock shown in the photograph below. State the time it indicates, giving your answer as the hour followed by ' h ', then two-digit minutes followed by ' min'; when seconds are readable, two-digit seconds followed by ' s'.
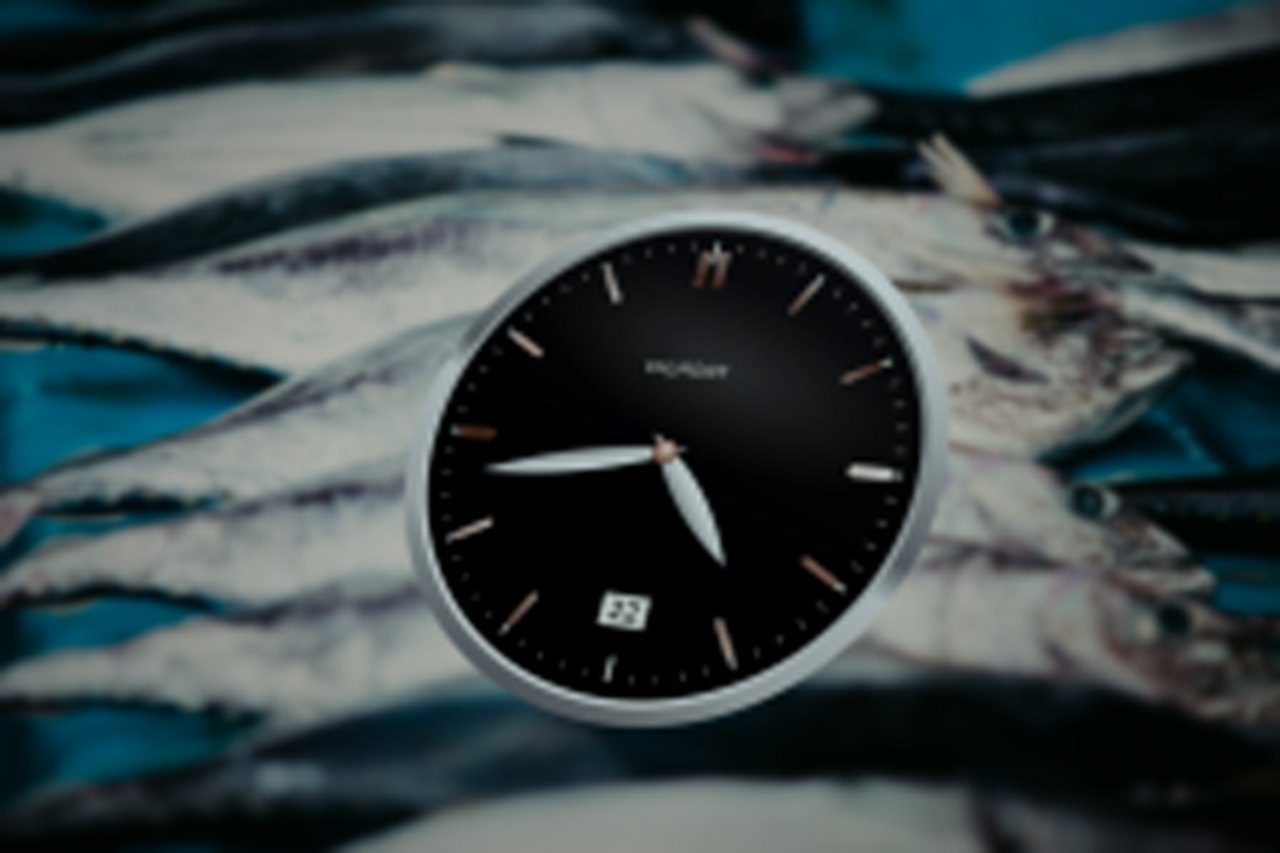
4 h 43 min
